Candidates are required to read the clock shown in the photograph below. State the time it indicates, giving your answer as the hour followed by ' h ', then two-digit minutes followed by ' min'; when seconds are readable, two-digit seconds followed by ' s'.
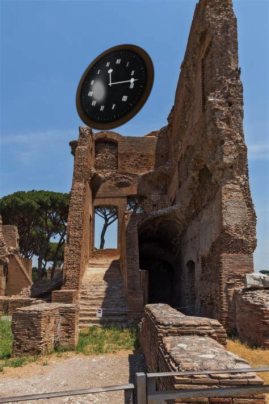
11 h 13 min
